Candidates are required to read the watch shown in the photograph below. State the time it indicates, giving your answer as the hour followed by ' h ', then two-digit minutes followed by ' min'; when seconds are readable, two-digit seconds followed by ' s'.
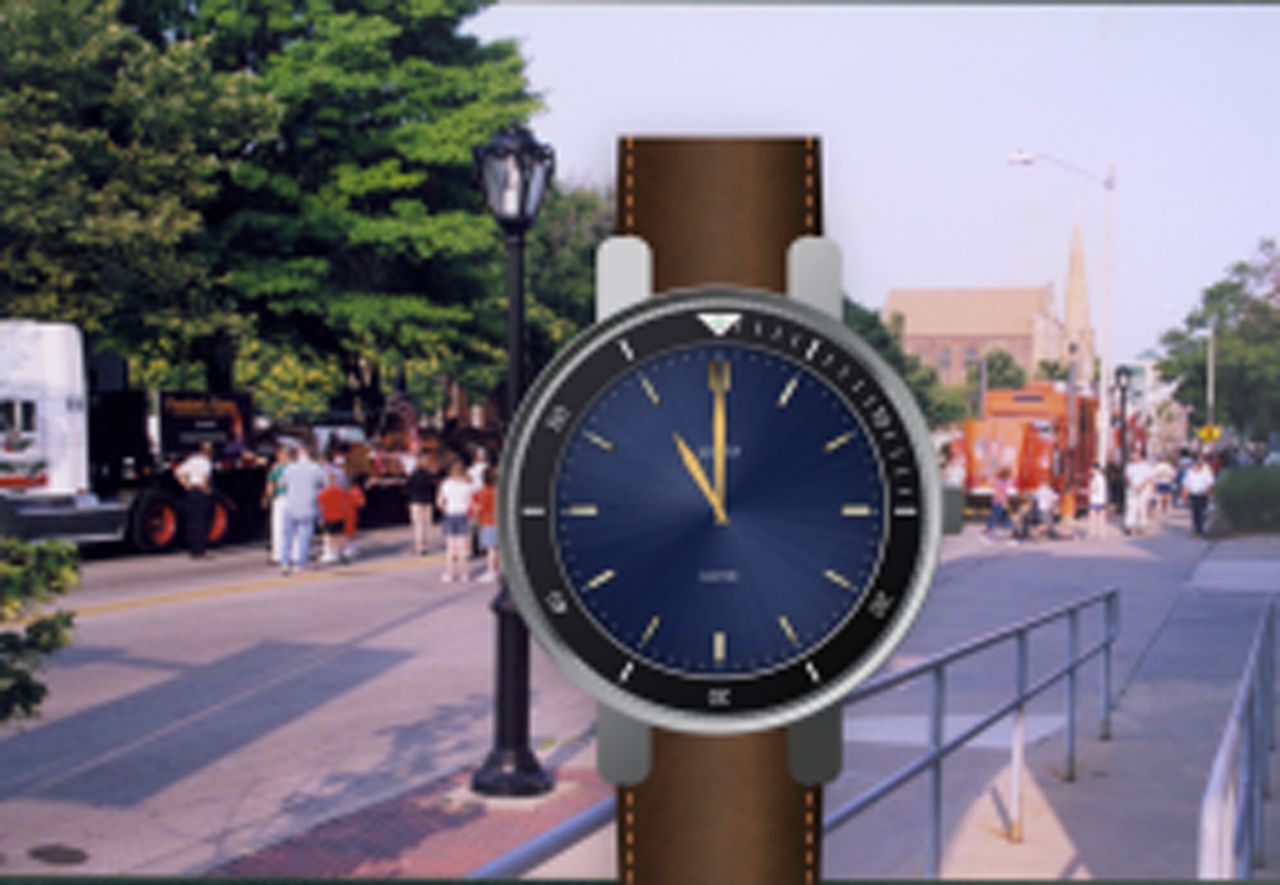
11 h 00 min
